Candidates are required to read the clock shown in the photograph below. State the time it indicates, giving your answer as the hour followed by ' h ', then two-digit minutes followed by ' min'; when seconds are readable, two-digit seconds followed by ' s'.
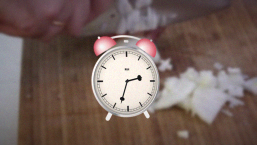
2 h 33 min
